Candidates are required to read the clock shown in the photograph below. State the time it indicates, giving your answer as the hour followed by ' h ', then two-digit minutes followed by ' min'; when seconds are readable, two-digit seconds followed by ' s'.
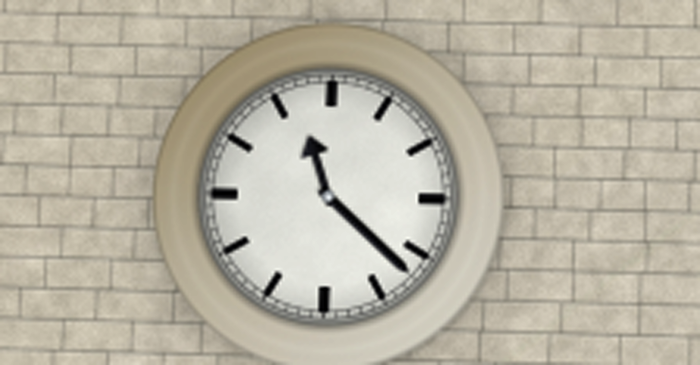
11 h 22 min
